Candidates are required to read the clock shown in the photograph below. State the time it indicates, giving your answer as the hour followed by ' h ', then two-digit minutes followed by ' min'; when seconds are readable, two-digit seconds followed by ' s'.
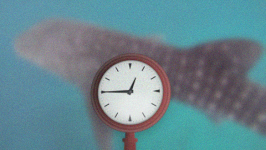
12 h 45 min
